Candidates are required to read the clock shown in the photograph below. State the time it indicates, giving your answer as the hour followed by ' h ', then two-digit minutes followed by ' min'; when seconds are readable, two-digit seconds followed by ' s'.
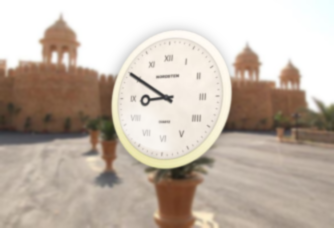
8 h 50 min
